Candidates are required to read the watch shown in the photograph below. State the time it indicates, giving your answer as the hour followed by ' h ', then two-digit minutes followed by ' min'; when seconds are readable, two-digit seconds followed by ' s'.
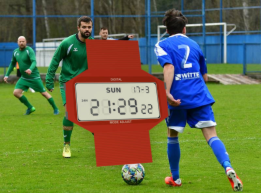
21 h 29 min 22 s
